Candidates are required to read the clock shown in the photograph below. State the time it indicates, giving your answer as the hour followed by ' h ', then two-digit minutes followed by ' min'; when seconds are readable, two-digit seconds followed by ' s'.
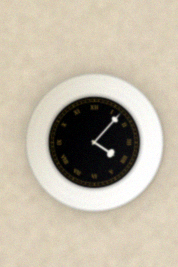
4 h 07 min
